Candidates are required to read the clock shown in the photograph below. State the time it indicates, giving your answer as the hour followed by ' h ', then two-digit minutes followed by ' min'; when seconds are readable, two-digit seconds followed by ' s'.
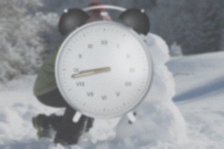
8 h 43 min
